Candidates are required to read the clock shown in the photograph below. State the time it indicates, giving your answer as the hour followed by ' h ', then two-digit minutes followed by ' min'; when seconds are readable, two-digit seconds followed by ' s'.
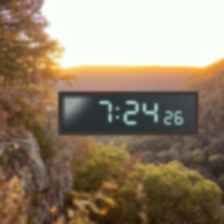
7 h 24 min 26 s
